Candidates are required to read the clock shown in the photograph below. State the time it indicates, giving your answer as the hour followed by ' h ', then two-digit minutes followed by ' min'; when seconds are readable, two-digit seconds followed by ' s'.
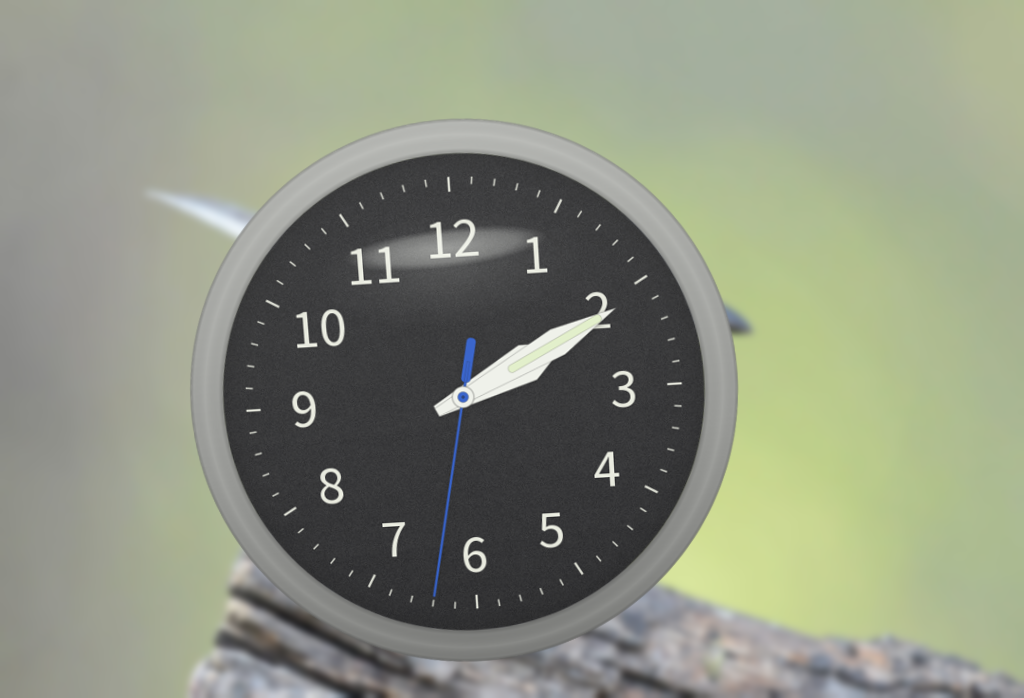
2 h 10 min 32 s
